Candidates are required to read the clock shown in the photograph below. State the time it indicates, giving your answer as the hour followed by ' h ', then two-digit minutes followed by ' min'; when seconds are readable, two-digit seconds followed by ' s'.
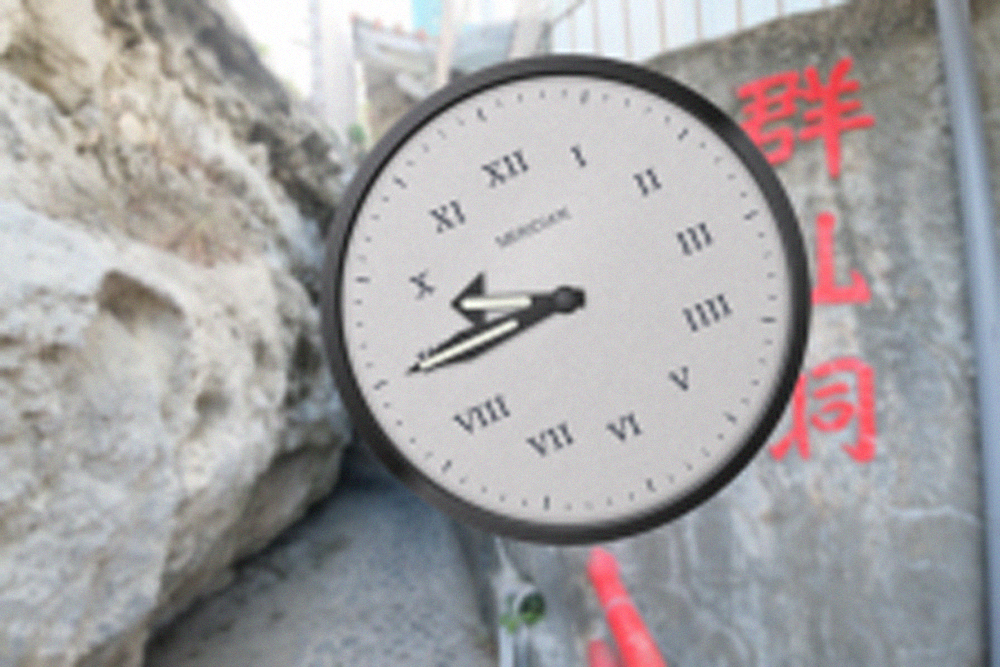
9 h 45 min
